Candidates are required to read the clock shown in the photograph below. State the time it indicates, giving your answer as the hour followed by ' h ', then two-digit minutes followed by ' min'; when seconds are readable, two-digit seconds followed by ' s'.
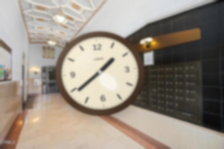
1 h 39 min
